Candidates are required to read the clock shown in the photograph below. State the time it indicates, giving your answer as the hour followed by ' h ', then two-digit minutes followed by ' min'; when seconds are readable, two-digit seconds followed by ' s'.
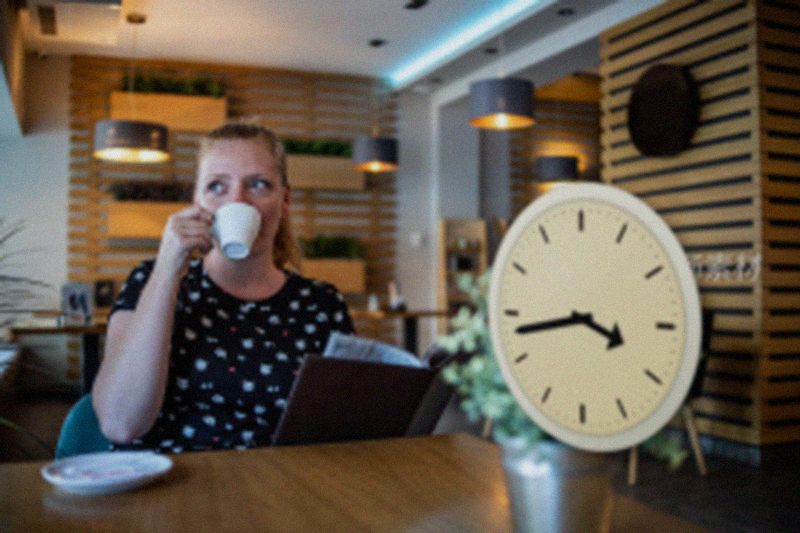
3 h 43 min
